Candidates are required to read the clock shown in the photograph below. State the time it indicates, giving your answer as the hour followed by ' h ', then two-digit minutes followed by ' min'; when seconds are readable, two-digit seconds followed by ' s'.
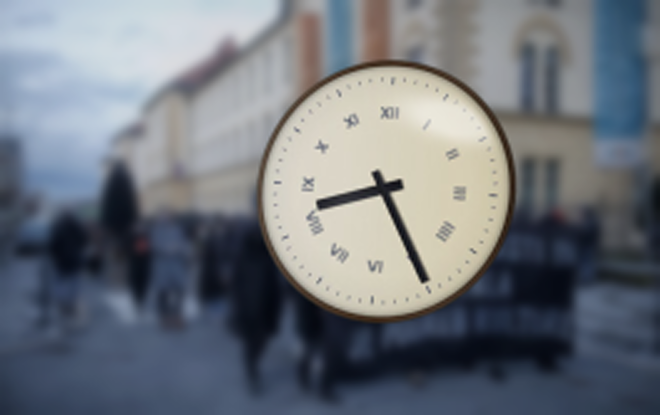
8 h 25 min
